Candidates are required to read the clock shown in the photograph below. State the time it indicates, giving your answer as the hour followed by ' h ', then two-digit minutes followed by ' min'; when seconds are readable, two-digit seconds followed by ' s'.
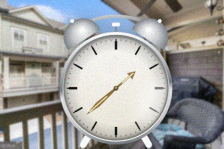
1 h 38 min
